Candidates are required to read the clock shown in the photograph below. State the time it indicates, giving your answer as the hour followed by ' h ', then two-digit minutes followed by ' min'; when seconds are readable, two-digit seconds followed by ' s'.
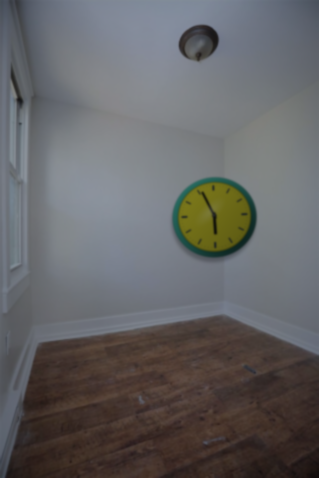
5 h 56 min
